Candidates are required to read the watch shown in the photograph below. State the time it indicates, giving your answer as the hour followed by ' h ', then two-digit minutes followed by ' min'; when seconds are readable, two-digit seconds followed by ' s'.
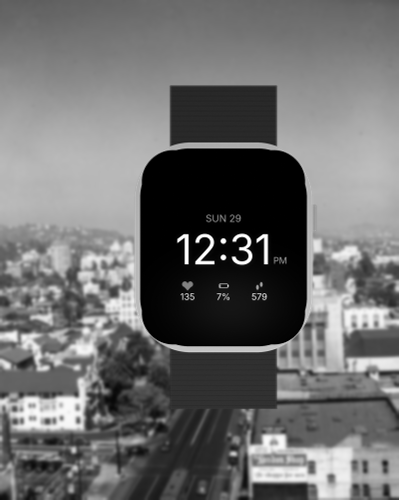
12 h 31 min
